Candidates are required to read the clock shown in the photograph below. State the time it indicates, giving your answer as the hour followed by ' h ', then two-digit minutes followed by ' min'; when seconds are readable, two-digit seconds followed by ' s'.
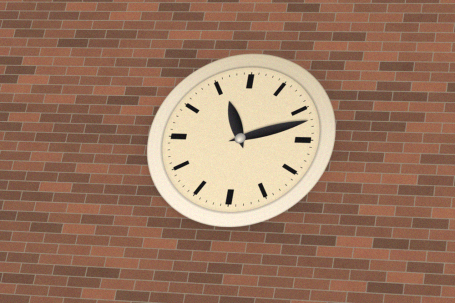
11 h 12 min
